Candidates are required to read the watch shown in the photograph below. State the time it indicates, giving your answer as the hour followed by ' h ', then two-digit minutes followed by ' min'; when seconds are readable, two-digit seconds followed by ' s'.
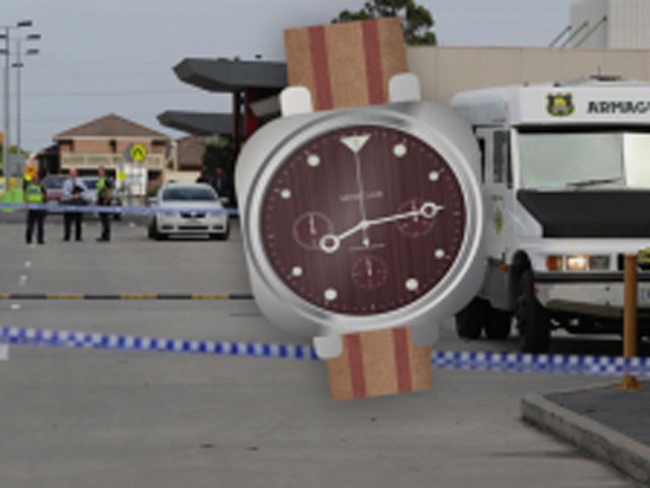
8 h 14 min
